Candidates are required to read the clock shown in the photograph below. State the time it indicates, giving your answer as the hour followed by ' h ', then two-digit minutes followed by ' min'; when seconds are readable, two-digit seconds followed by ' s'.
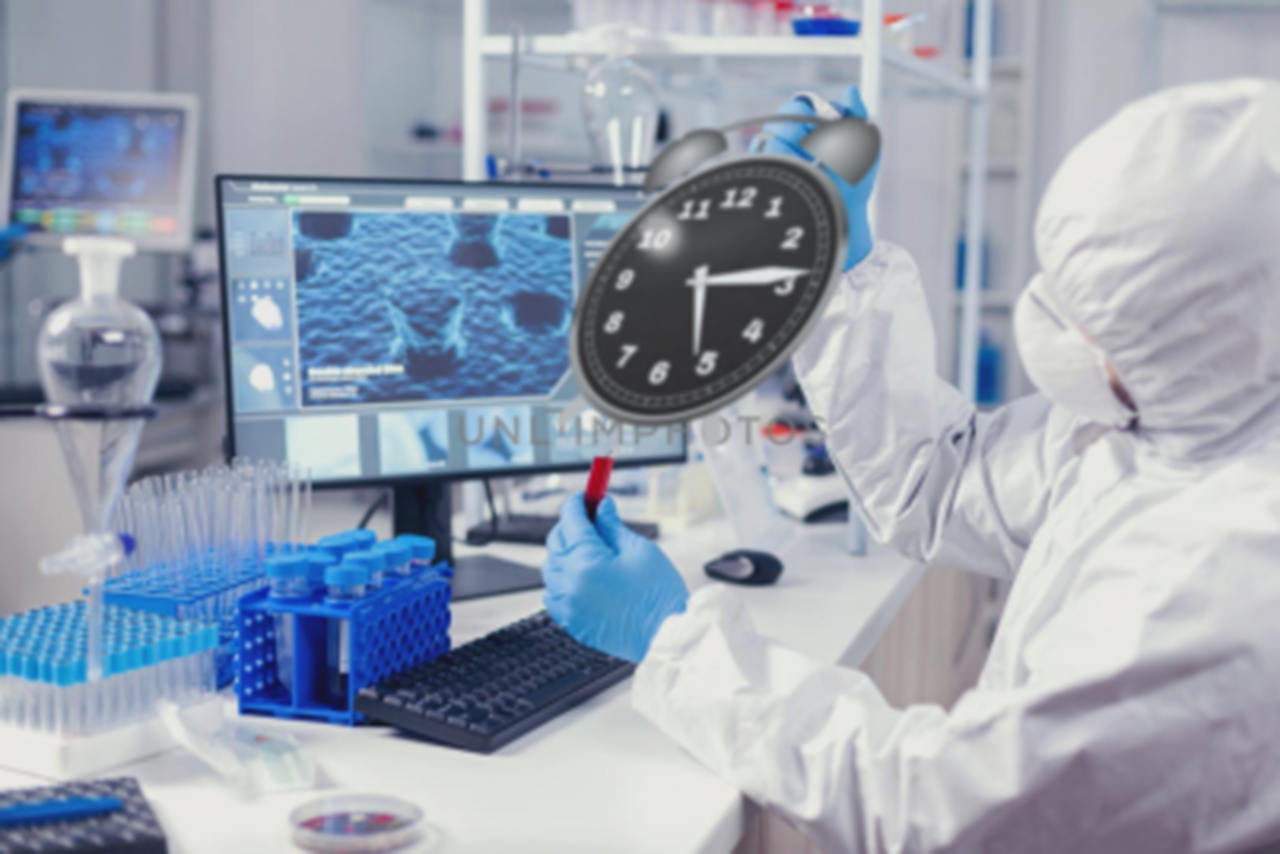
5 h 14 min
